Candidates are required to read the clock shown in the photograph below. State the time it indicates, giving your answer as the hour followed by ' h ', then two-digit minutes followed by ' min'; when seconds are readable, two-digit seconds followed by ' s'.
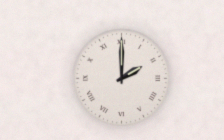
2 h 00 min
